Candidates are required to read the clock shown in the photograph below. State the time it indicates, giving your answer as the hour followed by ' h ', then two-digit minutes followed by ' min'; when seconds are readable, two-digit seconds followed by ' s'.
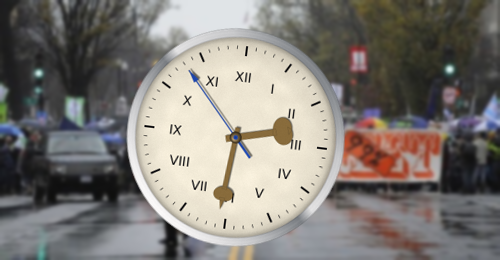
2 h 30 min 53 s
